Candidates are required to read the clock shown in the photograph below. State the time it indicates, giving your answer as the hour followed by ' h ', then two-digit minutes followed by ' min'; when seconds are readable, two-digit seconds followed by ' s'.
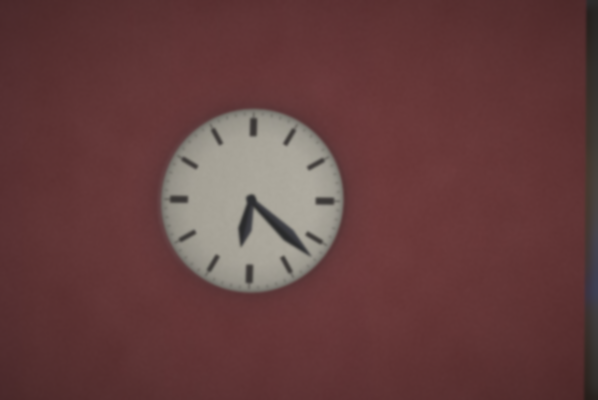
6 h 22 min
